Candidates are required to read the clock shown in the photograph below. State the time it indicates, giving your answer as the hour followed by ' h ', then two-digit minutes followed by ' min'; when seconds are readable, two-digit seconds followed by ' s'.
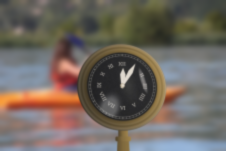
12 h 05 min
